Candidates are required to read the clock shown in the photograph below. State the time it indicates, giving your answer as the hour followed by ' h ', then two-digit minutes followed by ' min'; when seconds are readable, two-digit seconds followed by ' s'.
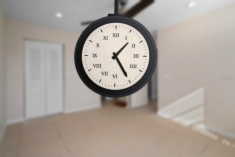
1 h 25 min
